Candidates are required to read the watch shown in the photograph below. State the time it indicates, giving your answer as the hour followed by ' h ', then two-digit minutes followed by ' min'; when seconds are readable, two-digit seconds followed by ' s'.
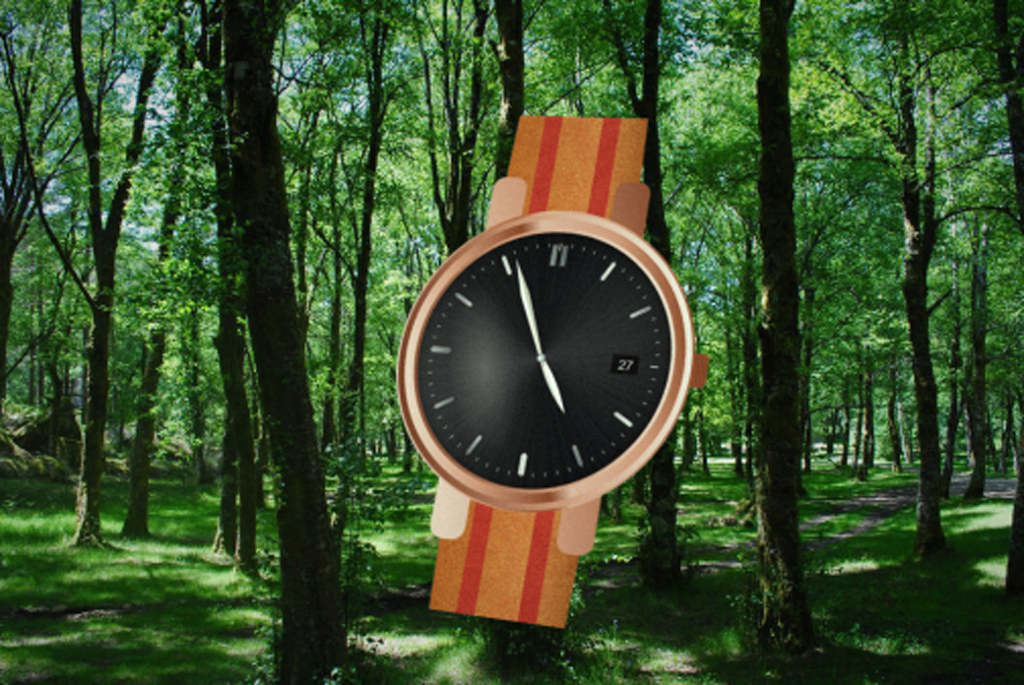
4 h 56 min
